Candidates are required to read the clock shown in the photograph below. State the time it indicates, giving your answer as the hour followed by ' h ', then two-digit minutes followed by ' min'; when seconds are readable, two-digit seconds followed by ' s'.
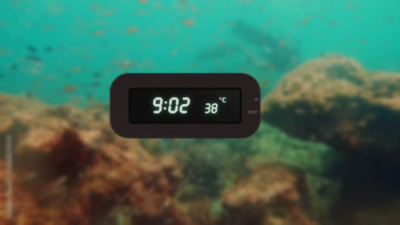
9 h 02 min
